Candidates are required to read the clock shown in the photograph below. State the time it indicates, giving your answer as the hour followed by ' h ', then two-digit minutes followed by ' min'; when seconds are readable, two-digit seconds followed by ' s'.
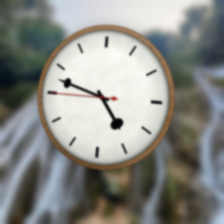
4 h 47 min 45 s
